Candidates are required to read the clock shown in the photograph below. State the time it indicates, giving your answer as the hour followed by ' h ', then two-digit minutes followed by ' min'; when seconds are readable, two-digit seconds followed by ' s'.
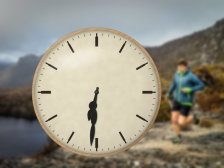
6 h 31 min
